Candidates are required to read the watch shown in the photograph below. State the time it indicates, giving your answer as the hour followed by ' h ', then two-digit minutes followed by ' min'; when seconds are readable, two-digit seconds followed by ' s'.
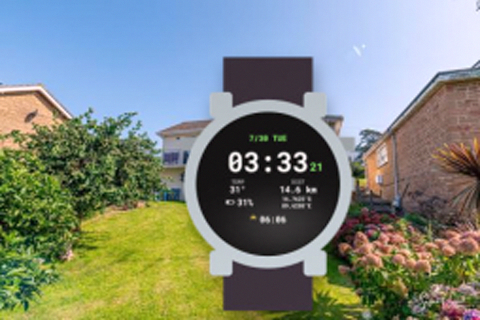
3 h 33 min
